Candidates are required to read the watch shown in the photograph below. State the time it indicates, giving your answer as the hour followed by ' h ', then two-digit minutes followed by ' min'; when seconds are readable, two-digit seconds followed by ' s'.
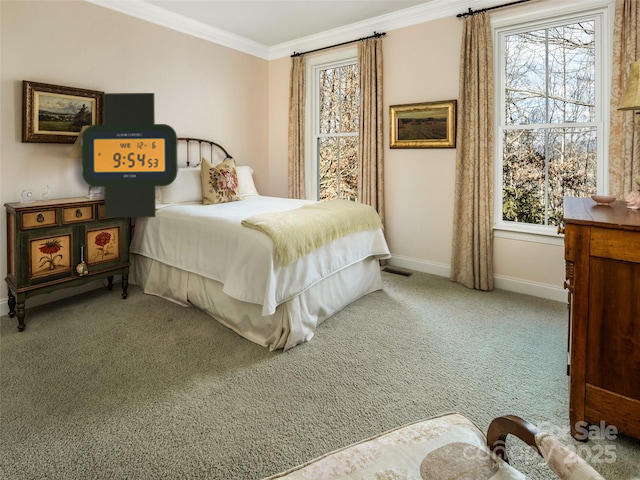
9 h 54 min 53 s
